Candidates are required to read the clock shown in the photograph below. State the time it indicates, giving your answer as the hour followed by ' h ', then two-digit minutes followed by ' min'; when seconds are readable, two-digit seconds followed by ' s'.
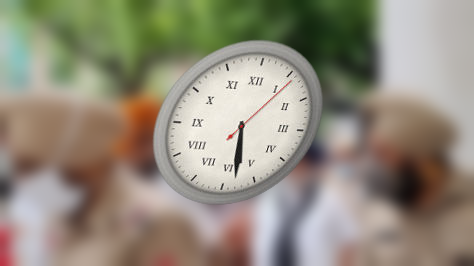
5 h 28 min 06 s
